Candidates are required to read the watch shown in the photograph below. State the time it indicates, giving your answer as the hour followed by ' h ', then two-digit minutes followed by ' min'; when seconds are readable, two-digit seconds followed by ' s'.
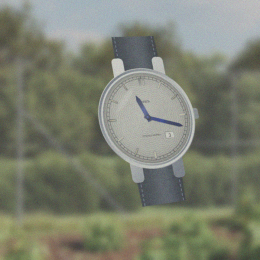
11 h 18 min
